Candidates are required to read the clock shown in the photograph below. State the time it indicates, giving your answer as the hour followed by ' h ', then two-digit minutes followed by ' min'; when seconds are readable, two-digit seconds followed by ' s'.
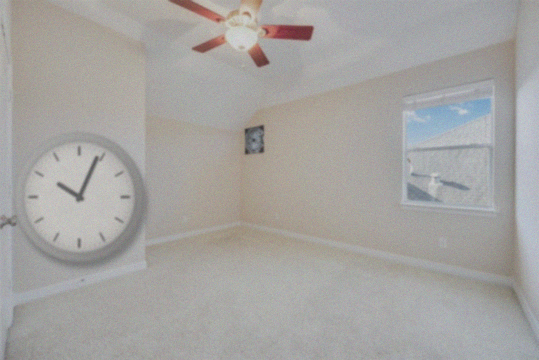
10 h 04 min
